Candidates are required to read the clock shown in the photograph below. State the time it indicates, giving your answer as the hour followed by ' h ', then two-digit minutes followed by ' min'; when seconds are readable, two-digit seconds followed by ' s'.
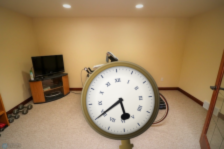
5 h 40 min
